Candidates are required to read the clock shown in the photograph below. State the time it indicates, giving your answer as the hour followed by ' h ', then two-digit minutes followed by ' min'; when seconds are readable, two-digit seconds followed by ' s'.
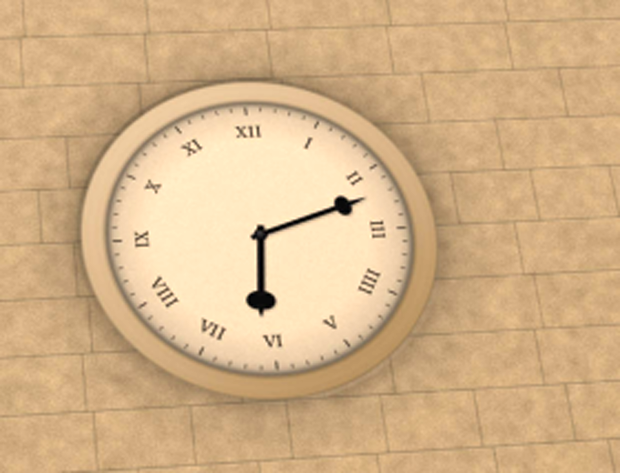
6 h 12 min
